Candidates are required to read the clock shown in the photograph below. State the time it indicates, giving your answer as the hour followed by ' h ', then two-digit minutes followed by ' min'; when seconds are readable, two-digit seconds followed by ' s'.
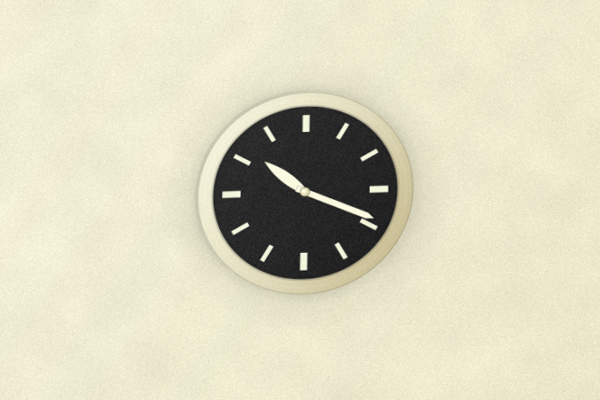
10 h 19 min
